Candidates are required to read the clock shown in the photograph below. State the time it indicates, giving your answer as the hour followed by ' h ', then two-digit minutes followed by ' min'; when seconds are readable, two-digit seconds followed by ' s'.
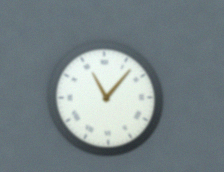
11 h 07 min
